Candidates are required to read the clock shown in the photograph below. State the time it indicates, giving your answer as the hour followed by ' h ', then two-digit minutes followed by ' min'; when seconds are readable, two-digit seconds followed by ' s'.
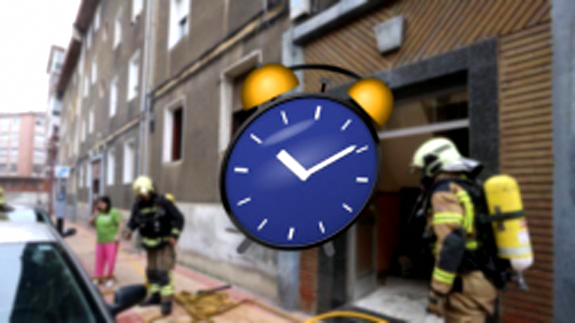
10 h 09 min
